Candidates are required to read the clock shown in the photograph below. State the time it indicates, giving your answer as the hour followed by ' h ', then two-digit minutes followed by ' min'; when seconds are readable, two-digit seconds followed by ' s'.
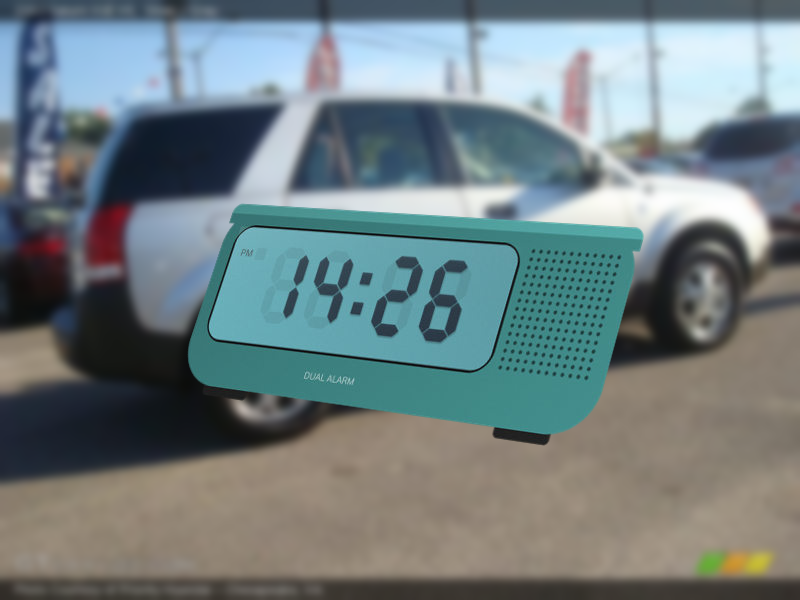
14 h 26 min
